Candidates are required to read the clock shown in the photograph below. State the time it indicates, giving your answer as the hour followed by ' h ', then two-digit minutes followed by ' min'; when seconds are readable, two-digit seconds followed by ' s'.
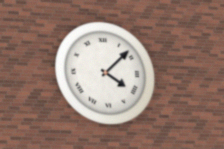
4 h 08 min
